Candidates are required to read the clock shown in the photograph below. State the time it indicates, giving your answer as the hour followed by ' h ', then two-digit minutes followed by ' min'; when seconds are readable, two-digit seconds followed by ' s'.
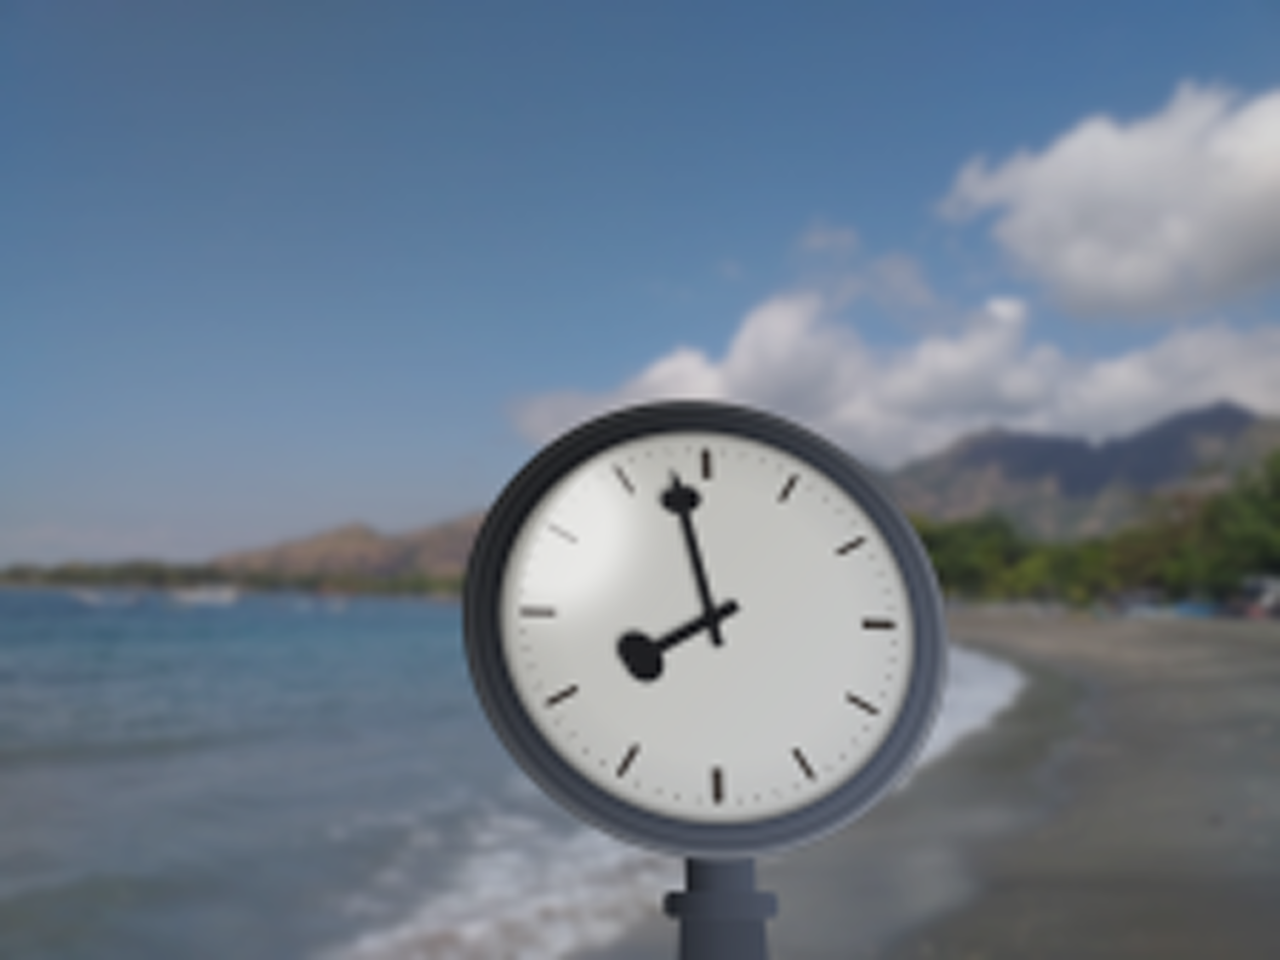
7 h 58 min
